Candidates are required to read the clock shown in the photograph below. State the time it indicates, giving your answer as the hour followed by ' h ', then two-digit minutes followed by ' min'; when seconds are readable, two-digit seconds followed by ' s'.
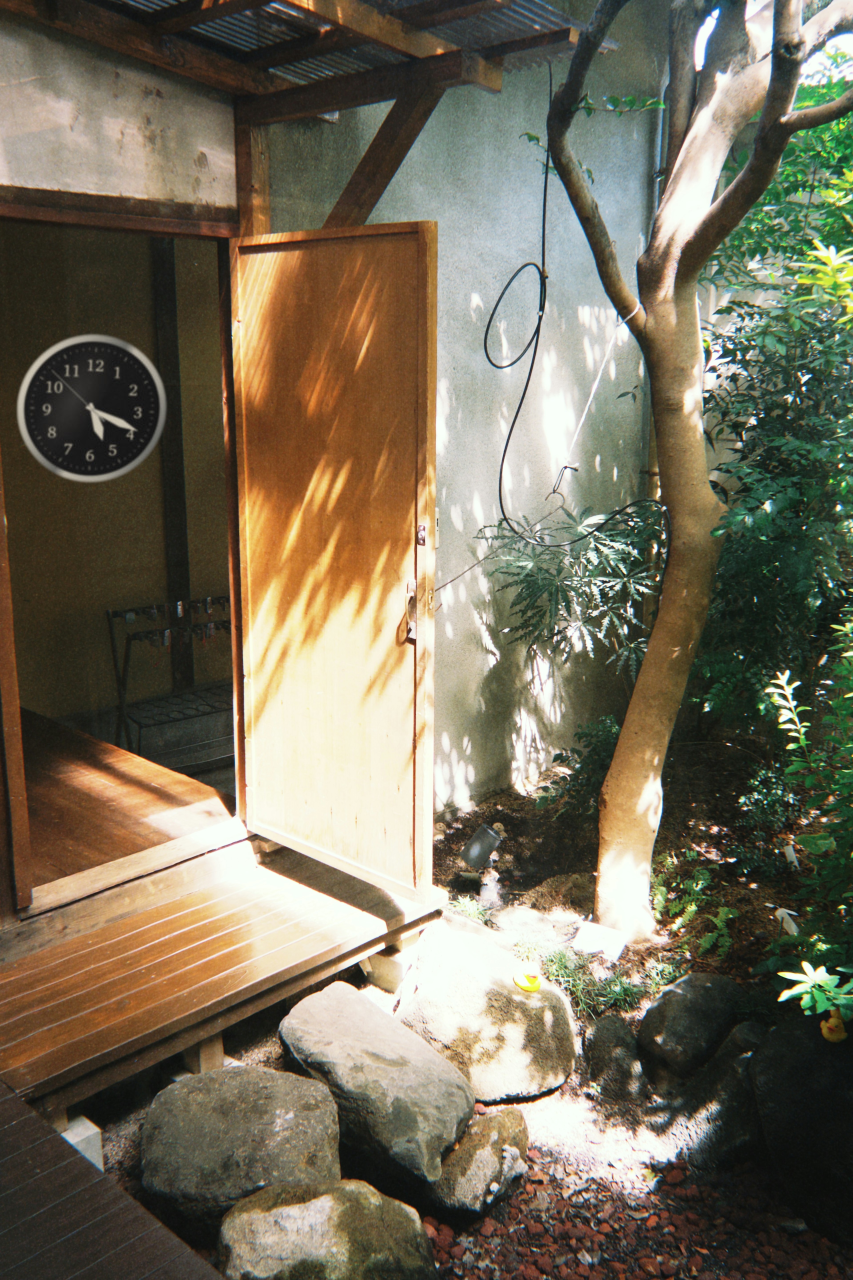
5 h 18 min 52 s
